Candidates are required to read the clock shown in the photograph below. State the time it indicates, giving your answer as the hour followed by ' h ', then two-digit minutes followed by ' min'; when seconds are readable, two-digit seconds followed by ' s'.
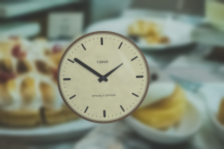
1 h 51 min
